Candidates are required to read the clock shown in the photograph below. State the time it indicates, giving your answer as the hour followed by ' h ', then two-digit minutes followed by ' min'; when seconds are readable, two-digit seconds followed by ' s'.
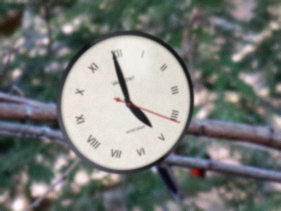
4 h 59 min 21 s
